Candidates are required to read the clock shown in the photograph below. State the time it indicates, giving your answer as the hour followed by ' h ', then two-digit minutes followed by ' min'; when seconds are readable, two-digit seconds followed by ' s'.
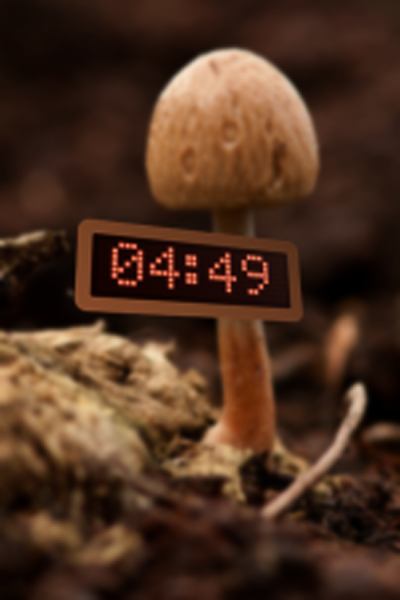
4 h 49 min
